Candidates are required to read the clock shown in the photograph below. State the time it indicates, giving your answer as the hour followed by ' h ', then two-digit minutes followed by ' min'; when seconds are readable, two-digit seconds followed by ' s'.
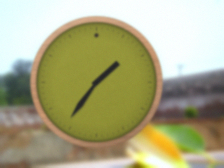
1 h 36 min
